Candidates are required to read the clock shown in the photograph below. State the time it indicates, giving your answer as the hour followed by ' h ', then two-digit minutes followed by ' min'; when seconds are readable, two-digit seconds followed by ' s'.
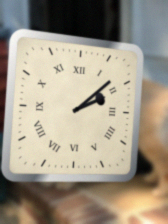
2 h 08 min
